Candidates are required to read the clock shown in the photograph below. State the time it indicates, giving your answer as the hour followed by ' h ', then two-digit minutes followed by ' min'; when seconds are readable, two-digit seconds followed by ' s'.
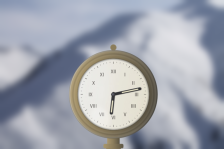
6 h 13 min
